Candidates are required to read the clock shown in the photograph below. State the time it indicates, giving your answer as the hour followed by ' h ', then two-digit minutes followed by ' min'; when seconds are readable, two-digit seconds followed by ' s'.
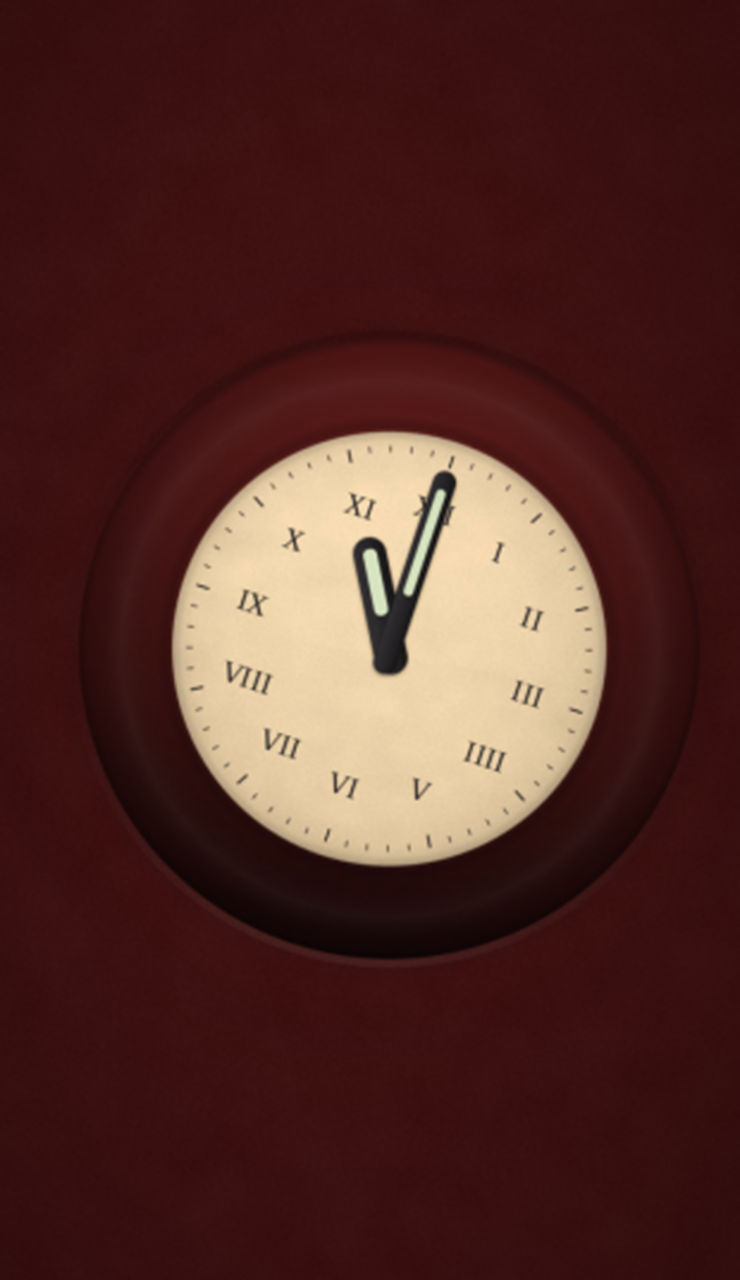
11 h 00 min
